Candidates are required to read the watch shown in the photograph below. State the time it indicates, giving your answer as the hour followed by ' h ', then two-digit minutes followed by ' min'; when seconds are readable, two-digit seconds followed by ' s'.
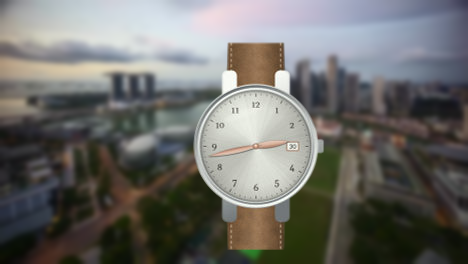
2 h 43 min
